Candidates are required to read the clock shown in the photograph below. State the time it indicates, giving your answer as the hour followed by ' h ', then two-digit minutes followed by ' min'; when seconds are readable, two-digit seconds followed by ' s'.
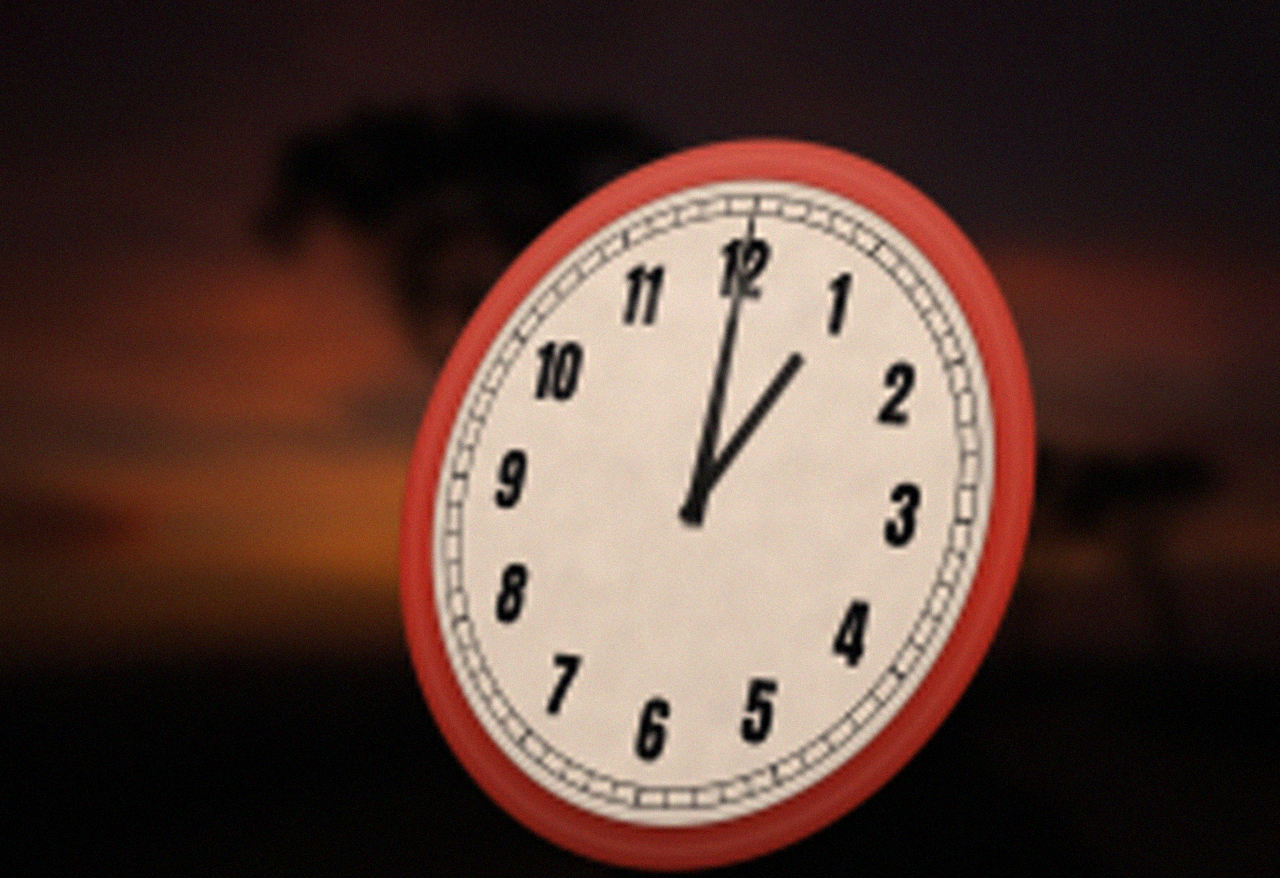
1 h 00 min
